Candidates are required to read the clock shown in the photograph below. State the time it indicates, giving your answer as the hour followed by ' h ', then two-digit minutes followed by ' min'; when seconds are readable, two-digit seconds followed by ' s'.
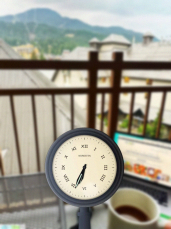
6 h 34 min
